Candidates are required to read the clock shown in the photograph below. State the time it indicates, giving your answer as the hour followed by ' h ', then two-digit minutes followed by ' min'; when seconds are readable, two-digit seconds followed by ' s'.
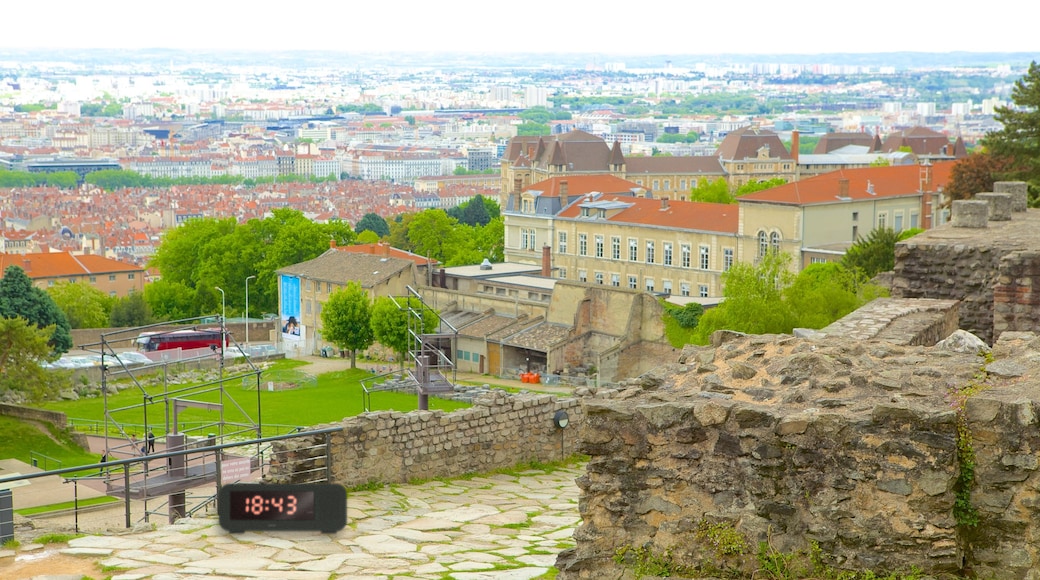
18 h 43 min
